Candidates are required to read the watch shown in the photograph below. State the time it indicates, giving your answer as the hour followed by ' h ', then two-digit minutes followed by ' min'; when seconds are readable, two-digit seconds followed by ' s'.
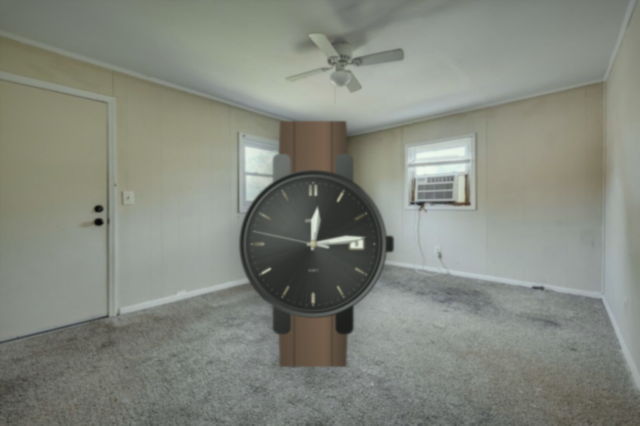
12 h 13 min 47 s
